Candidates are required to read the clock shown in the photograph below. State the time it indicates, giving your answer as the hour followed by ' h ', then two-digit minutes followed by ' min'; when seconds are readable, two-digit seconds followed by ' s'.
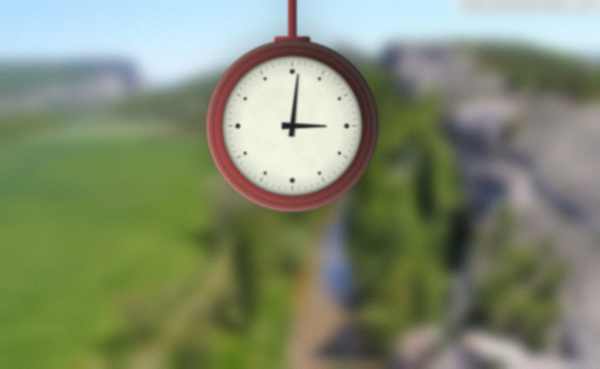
3 h 01 min
